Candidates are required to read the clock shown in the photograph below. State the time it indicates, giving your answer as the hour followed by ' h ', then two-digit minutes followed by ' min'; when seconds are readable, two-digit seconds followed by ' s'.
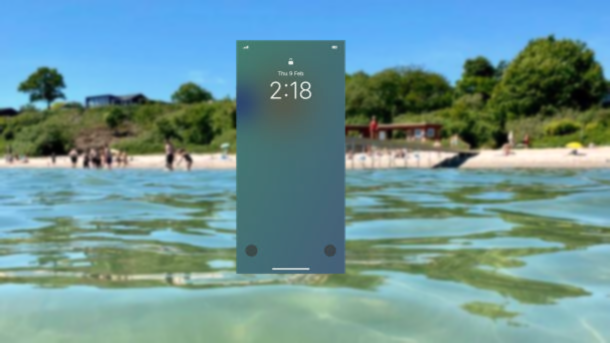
2 h 18 min
